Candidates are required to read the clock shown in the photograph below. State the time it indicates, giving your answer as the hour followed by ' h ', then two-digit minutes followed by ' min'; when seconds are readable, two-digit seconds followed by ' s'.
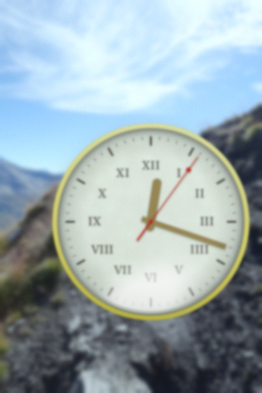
12 h 18 min 06 s
